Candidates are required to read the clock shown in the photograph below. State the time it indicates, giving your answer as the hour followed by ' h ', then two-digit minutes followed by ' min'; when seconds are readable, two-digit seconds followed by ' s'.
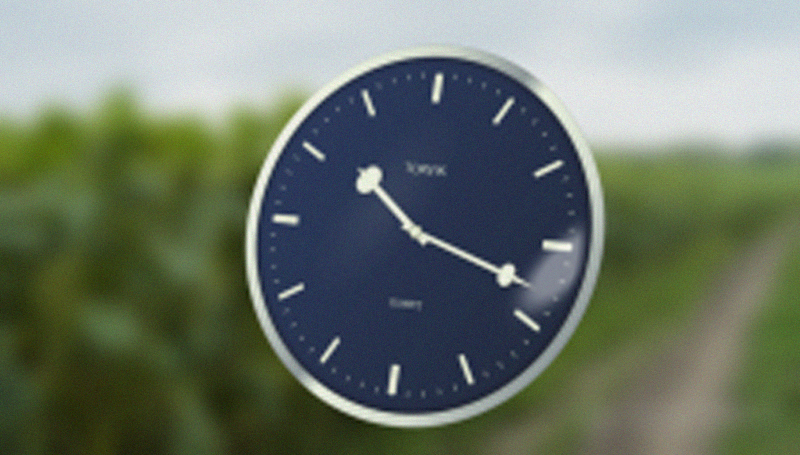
10 h 18 min
